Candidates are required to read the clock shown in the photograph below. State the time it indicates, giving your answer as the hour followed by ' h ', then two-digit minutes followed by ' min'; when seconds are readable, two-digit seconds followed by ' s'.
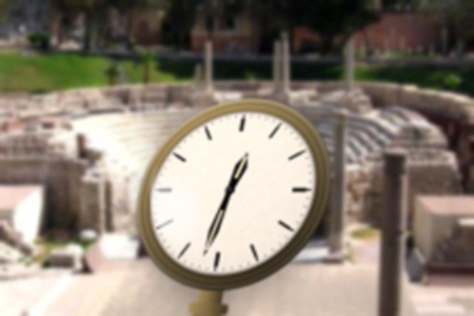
12 h 32 min
